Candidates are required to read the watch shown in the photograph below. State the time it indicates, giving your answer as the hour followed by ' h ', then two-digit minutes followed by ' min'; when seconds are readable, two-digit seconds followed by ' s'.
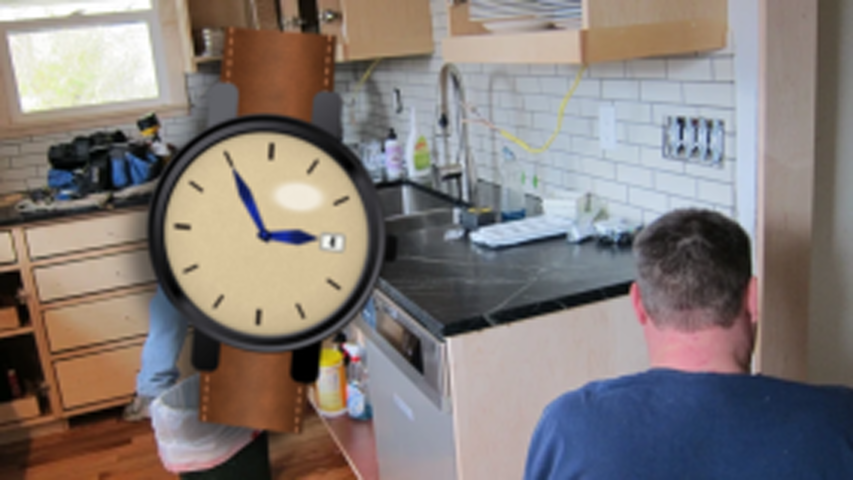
2 h 55 min
